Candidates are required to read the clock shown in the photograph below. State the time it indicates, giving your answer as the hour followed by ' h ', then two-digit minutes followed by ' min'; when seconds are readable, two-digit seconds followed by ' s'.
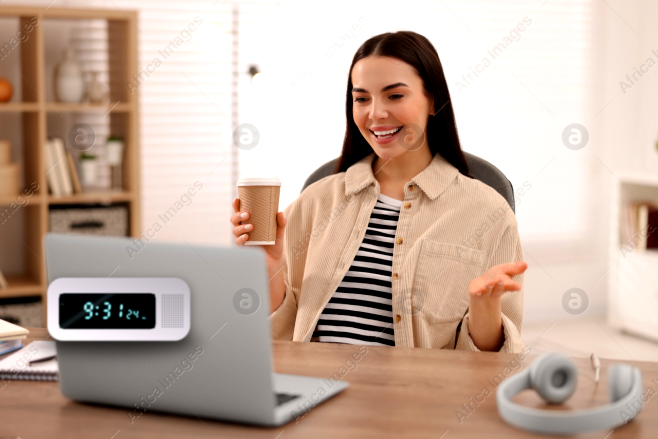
9 h 31 min
